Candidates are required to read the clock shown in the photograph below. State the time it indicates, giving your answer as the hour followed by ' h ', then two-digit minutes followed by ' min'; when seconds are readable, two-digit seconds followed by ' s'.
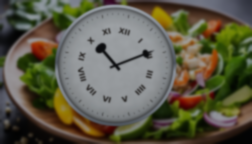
10 h 09 min
